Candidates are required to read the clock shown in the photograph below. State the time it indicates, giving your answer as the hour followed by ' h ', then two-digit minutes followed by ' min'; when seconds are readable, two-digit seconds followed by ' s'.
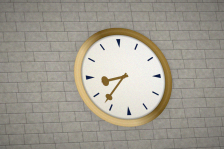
8 h 37 min
